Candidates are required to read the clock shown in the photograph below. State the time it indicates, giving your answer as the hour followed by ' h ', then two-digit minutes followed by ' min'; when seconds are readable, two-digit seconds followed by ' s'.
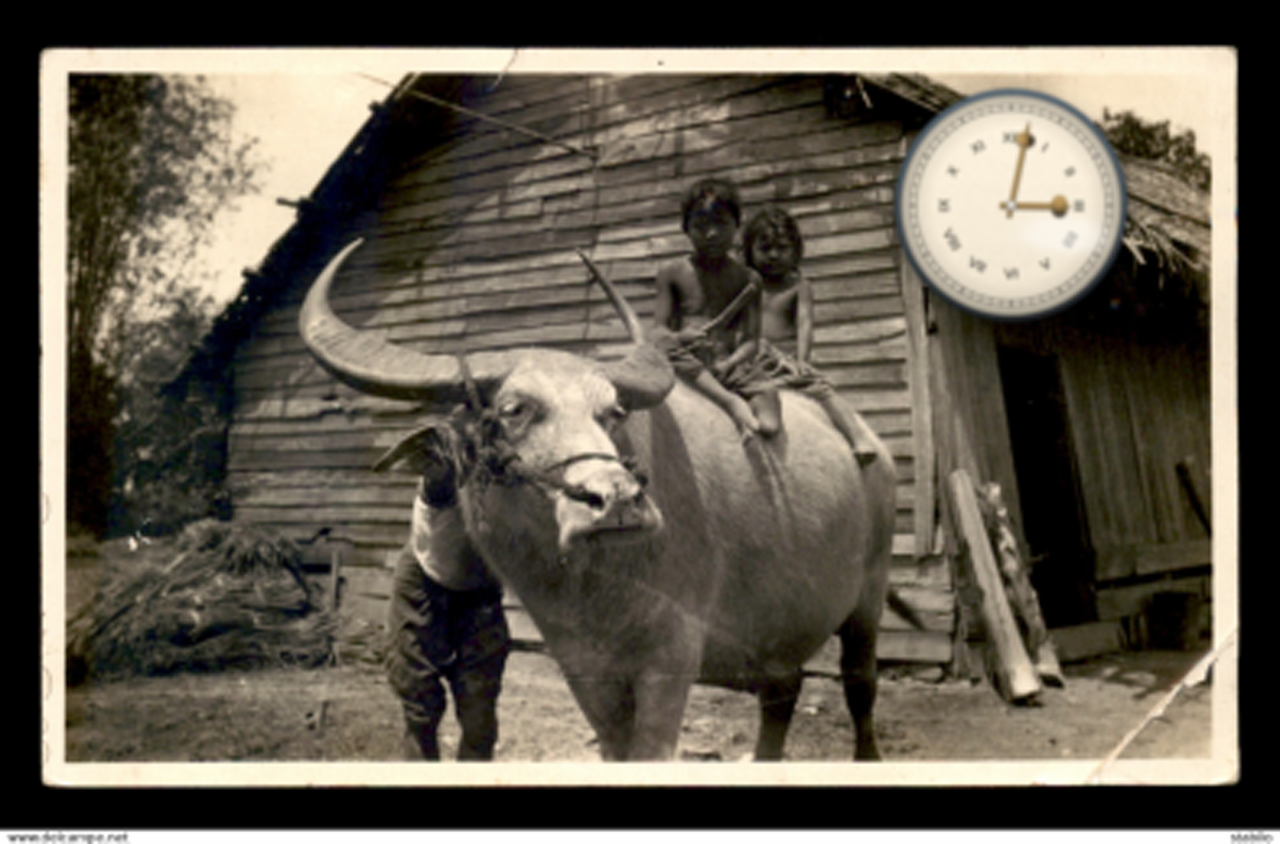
3 h 02 min
